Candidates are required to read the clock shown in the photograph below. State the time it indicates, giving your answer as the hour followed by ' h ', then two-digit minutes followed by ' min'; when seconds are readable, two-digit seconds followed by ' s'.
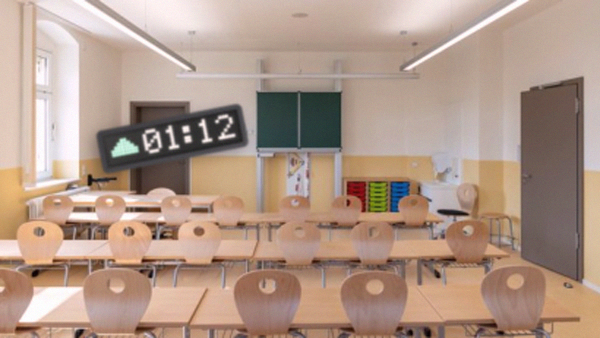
1 h 12 min
